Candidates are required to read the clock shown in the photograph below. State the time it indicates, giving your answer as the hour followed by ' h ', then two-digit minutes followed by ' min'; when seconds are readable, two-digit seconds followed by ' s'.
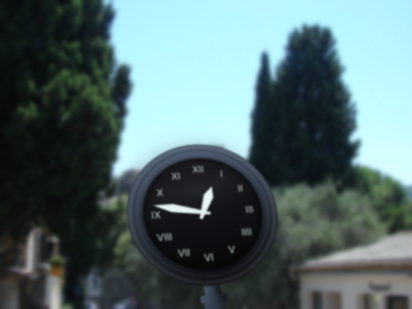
12 h 47 min
